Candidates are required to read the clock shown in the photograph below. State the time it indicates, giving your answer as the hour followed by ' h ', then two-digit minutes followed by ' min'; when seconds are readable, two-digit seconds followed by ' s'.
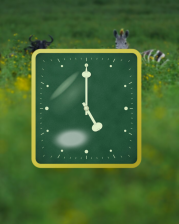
5 h 00 min
